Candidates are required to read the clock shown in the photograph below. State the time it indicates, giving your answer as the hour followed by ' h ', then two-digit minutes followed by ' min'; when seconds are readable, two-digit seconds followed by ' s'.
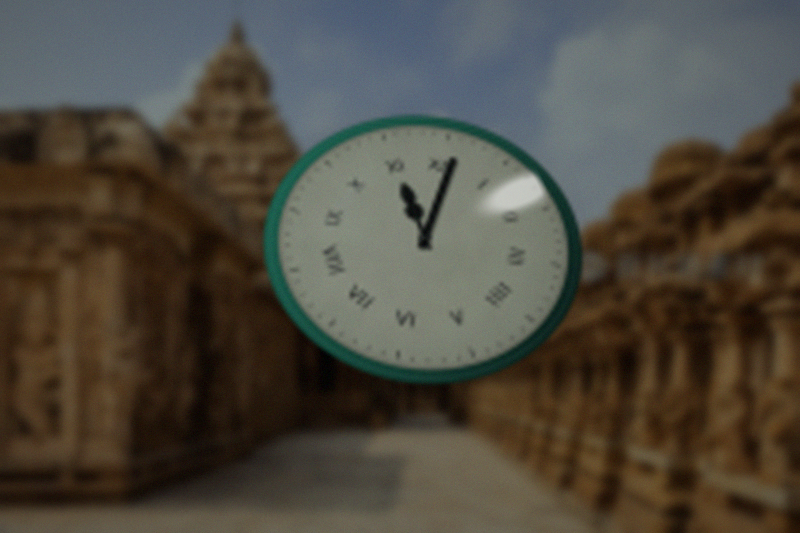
11 h 01 min
